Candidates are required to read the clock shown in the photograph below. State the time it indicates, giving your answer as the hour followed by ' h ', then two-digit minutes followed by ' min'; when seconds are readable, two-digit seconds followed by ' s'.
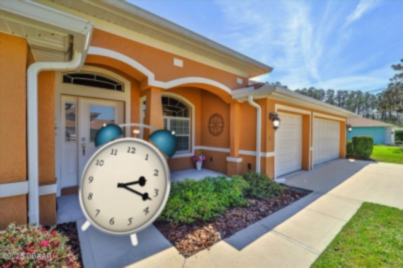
2 h 17 min
